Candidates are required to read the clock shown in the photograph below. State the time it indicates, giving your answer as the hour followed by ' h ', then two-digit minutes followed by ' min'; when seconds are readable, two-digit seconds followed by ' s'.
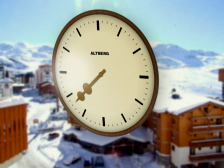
7 h 38 min
